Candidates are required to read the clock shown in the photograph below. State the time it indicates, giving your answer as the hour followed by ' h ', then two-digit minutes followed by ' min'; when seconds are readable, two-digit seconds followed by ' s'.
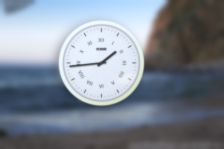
1 h 44 min
